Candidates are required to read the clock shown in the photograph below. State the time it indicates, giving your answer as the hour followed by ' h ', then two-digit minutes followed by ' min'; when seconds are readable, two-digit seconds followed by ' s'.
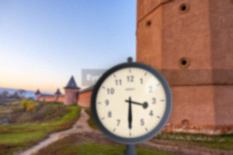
3 h 30 min
